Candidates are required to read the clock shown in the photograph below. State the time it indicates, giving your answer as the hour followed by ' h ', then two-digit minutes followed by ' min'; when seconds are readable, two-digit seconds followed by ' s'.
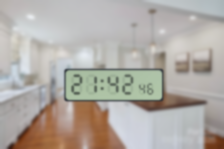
21 h 42 min 46 s
